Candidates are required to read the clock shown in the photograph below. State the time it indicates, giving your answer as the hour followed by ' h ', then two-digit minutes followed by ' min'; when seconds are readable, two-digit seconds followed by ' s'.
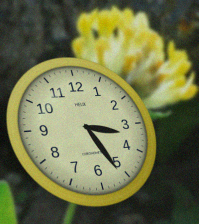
3 h 26 min
